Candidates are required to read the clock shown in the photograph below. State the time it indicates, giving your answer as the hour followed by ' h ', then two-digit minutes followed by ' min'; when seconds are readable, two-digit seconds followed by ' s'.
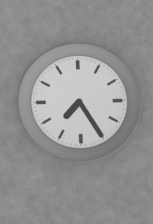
7 h 25 min
